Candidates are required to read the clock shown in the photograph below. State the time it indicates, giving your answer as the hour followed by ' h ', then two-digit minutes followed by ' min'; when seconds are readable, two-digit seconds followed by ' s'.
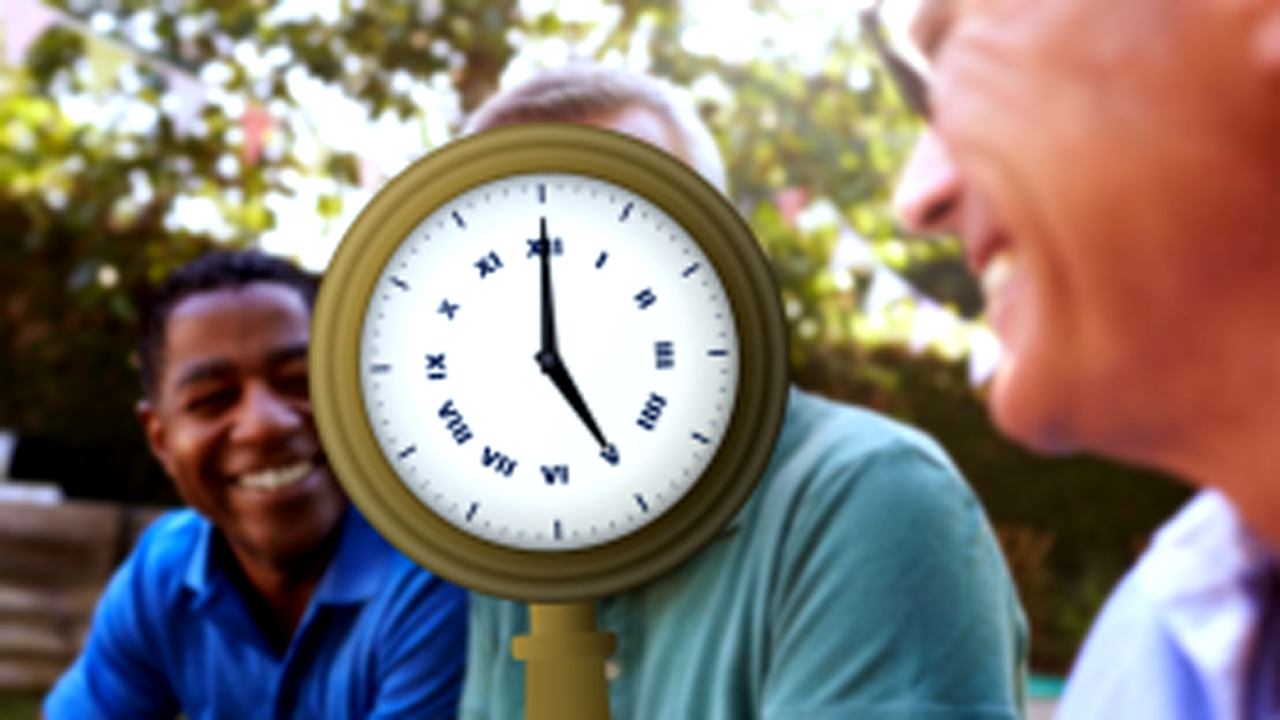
5 h 00 min
